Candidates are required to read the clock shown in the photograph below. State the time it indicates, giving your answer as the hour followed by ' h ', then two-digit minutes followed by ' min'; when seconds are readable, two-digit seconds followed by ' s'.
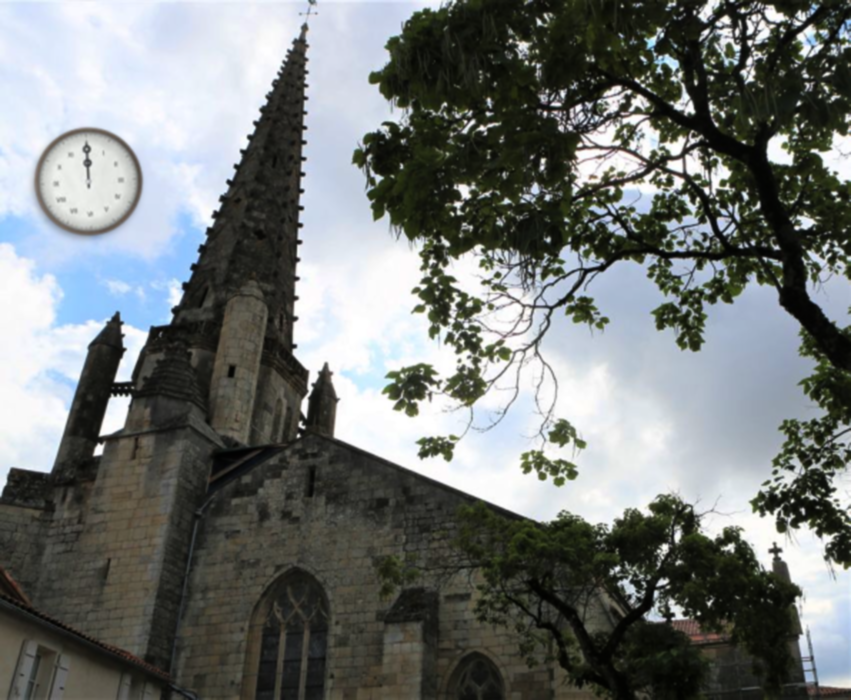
12 h 00 min
